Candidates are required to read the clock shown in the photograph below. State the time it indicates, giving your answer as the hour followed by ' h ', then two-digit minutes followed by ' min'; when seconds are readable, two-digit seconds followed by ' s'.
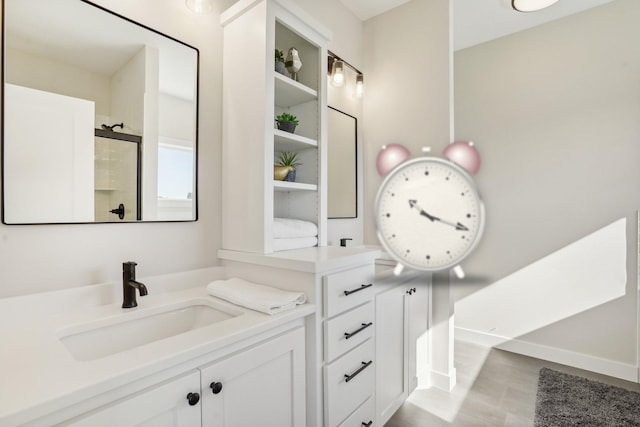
10 h 18 min
